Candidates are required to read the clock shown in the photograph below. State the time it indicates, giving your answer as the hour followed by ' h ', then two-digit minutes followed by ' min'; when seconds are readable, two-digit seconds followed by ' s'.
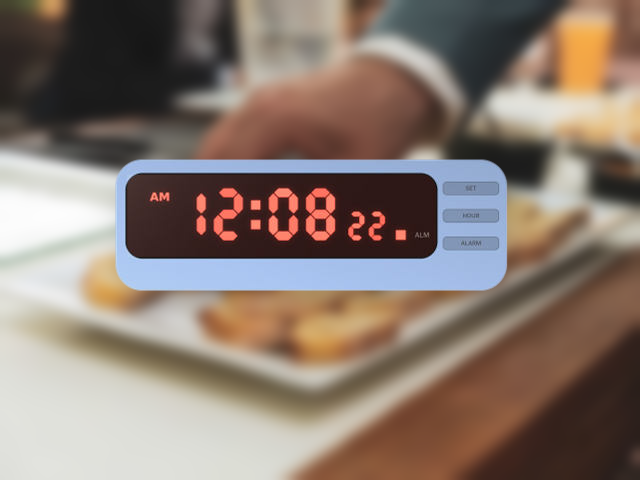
12 h 08 min 22 s
